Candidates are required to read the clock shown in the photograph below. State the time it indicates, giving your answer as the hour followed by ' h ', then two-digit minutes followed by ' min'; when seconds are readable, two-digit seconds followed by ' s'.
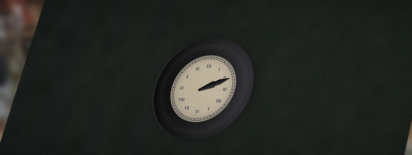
2 h 11 min
